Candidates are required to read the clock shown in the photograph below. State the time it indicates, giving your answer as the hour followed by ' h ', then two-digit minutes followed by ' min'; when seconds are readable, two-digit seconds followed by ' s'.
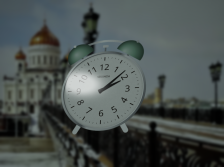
2 h 08 min
